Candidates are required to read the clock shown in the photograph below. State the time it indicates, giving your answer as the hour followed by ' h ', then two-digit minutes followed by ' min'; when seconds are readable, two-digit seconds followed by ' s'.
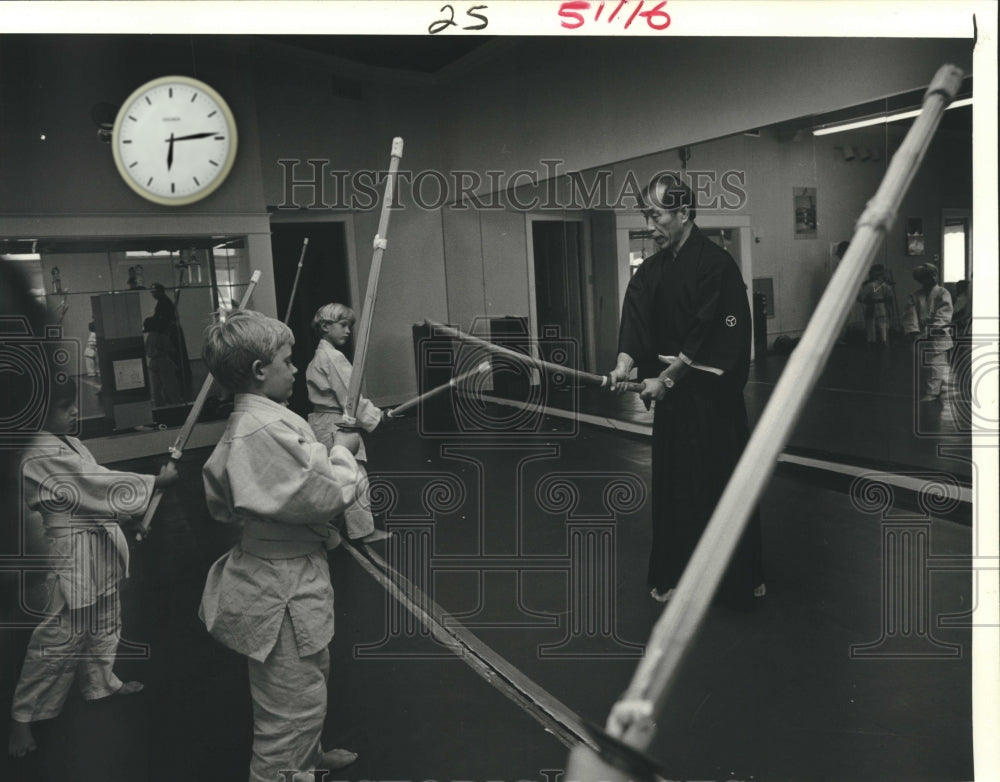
6 h 14 min
